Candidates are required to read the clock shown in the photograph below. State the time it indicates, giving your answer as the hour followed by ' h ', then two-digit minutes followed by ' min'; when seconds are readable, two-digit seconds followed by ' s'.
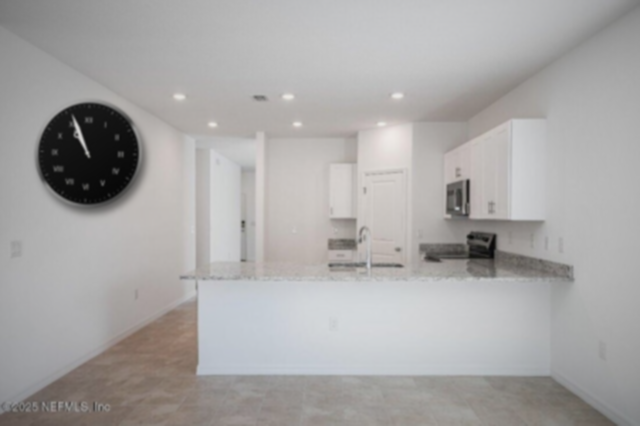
10 h 56 min
